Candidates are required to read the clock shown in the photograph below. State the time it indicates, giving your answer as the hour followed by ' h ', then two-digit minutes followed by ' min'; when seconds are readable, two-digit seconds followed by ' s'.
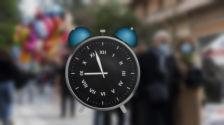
8 h 57 min
